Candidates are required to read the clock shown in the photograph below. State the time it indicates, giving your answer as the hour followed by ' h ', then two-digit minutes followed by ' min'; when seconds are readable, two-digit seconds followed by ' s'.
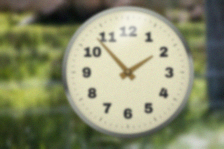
1 h 53 min
